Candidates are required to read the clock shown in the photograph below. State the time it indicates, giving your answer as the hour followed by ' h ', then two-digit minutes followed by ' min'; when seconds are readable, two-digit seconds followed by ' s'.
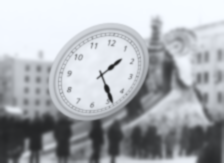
1 h 24 min
